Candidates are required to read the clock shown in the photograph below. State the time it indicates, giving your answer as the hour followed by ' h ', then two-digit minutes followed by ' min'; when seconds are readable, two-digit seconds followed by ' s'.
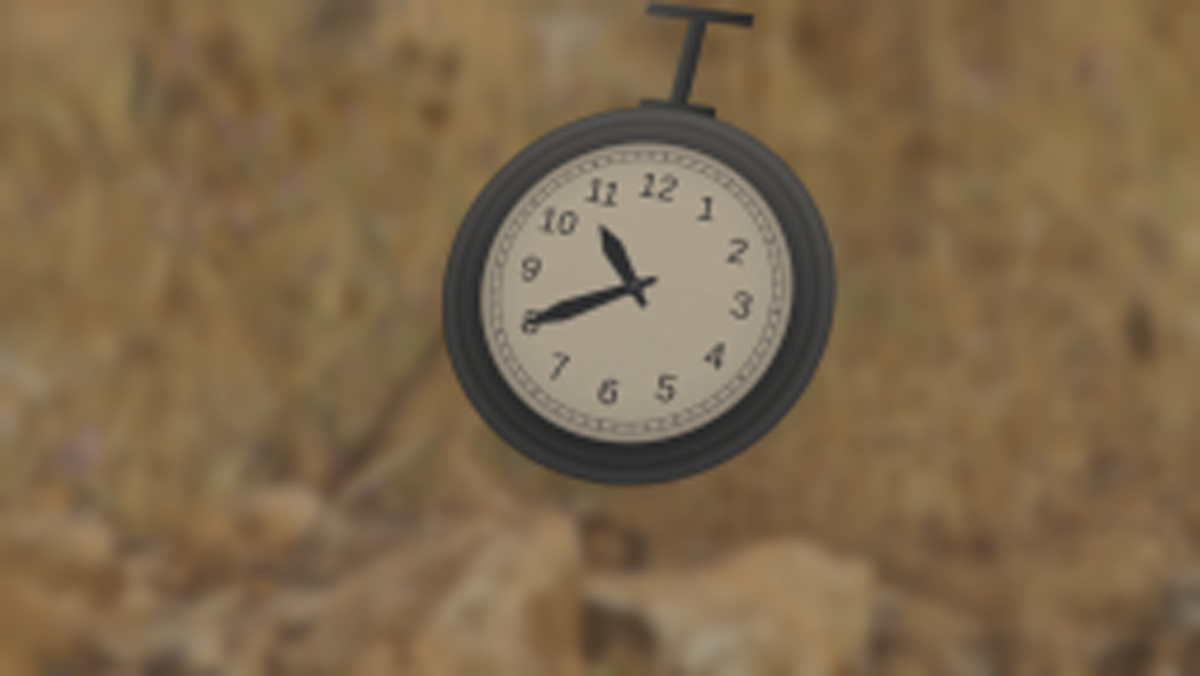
10 h 40 min
